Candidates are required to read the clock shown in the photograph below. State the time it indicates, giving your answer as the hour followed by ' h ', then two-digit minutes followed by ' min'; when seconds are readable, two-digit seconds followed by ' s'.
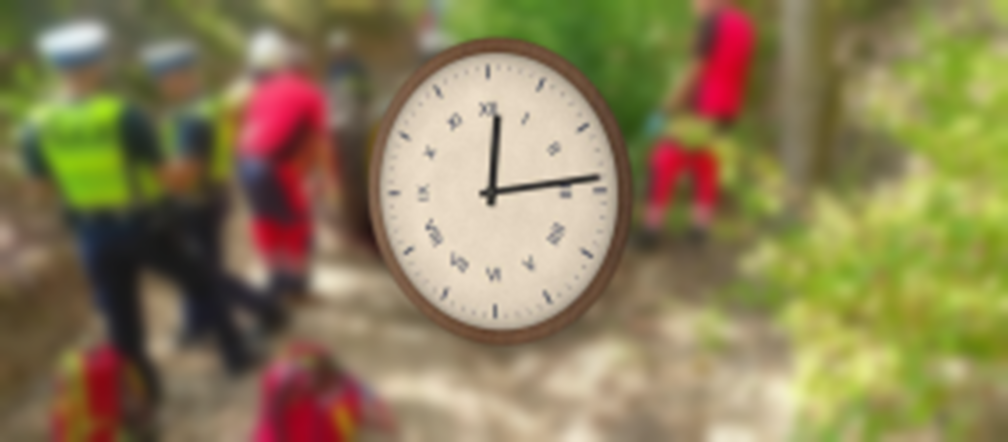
12 h 14 min
